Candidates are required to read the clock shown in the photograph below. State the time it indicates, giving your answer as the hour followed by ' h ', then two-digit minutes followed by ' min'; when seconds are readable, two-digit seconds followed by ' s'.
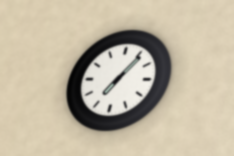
7 h 06 min
